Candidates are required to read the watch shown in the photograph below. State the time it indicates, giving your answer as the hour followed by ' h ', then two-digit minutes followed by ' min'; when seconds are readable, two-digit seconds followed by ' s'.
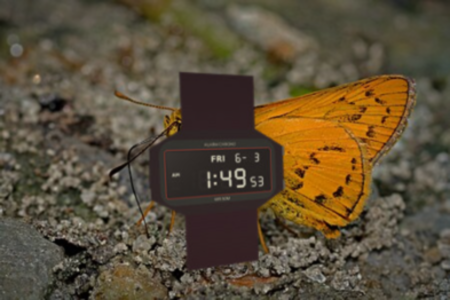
1 h 49 min
